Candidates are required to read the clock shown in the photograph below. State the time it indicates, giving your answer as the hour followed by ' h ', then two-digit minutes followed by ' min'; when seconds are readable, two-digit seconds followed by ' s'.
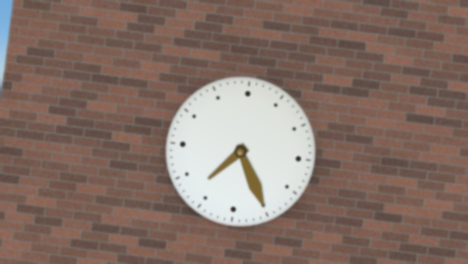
7 h 25 min
